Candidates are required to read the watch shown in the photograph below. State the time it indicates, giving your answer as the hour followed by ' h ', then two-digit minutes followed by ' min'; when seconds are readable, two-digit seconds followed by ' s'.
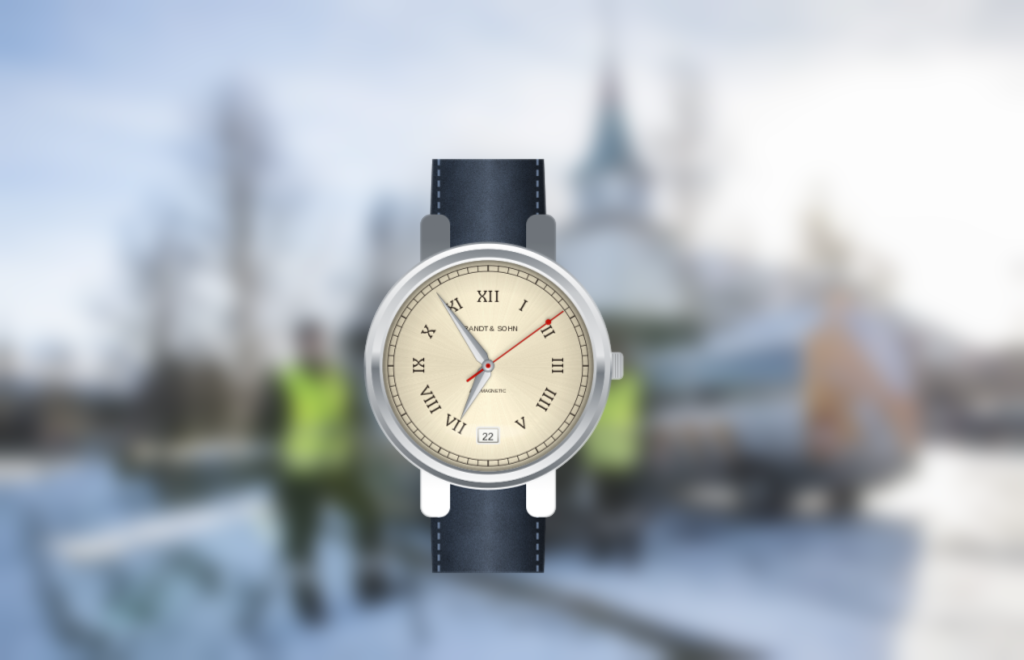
6 h 54 min 09 s
